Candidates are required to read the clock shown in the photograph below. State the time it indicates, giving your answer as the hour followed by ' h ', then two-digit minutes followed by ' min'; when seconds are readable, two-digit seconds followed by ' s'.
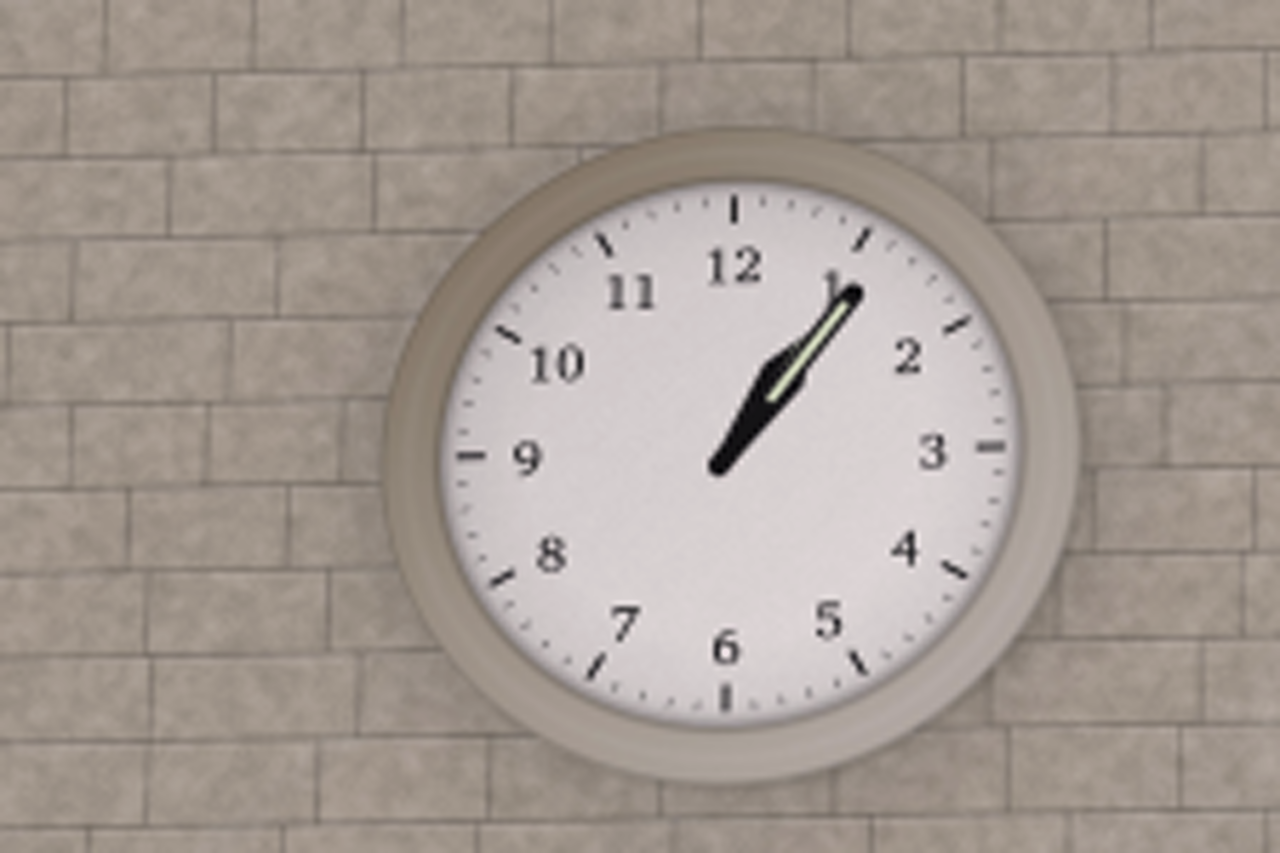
1 h 06 min
